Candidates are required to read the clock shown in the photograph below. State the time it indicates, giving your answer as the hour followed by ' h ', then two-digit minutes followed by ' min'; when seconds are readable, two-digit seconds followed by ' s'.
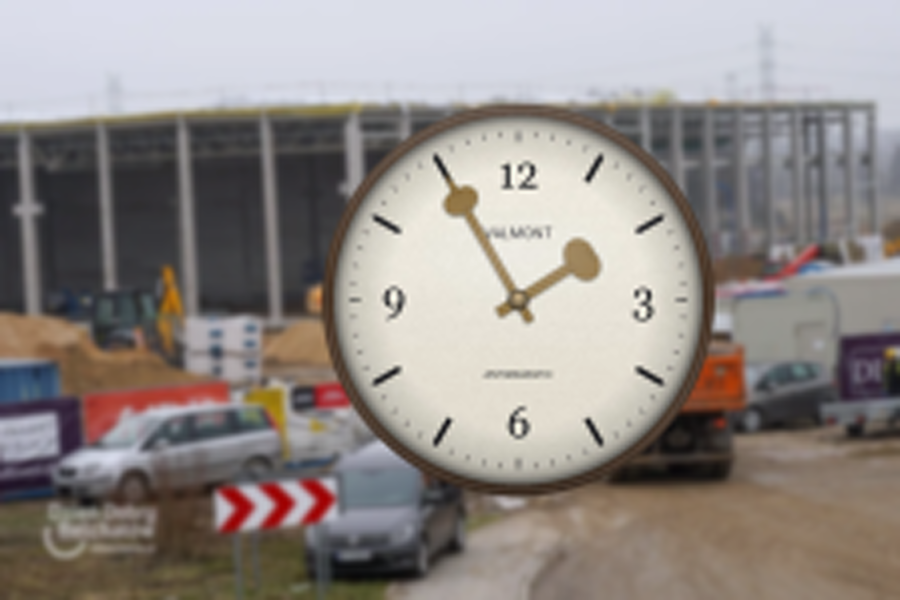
1 h 55 min
